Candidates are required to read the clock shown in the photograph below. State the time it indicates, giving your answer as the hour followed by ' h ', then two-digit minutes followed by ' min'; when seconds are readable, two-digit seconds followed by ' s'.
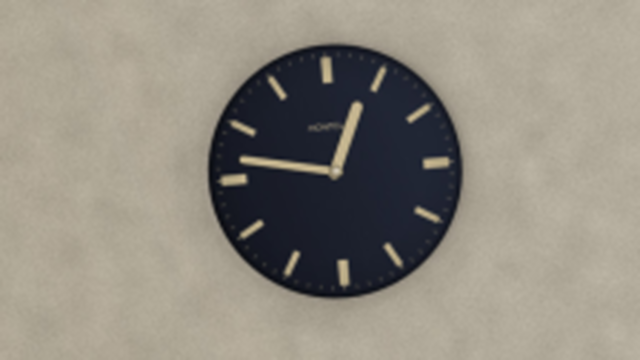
12 h 47 min
